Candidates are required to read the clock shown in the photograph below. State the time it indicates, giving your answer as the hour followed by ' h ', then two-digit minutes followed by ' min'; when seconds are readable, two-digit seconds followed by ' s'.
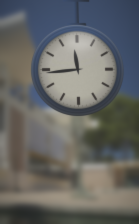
11 h 44 min
